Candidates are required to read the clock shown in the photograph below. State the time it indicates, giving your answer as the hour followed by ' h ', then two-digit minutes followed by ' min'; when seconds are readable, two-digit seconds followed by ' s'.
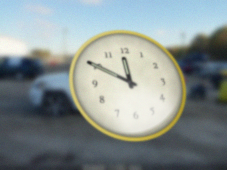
11 h 50 min
